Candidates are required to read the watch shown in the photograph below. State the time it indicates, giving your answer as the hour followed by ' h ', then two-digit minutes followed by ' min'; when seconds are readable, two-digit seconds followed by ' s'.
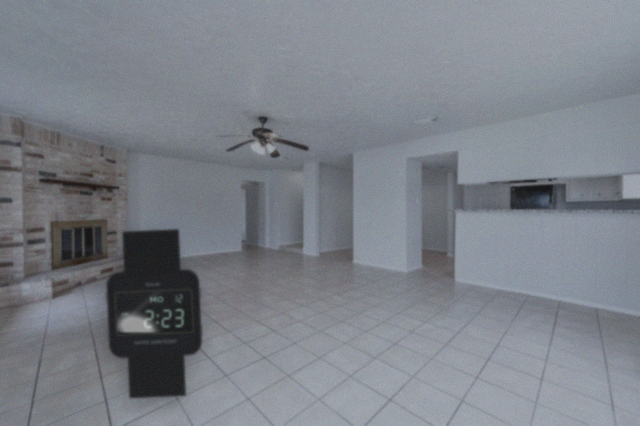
2 h 23 min
